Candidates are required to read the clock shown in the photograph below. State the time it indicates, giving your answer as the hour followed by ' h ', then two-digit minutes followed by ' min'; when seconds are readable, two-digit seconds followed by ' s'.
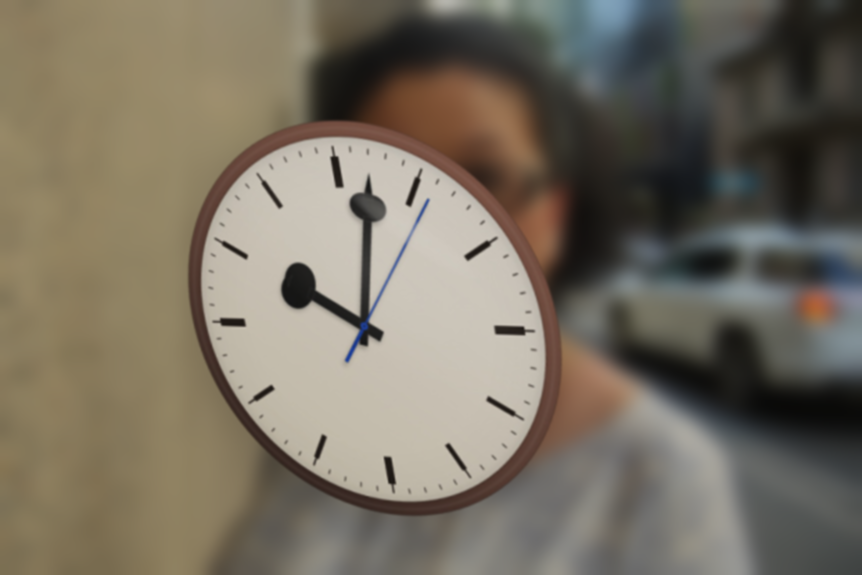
10 h 02 min 06 s
